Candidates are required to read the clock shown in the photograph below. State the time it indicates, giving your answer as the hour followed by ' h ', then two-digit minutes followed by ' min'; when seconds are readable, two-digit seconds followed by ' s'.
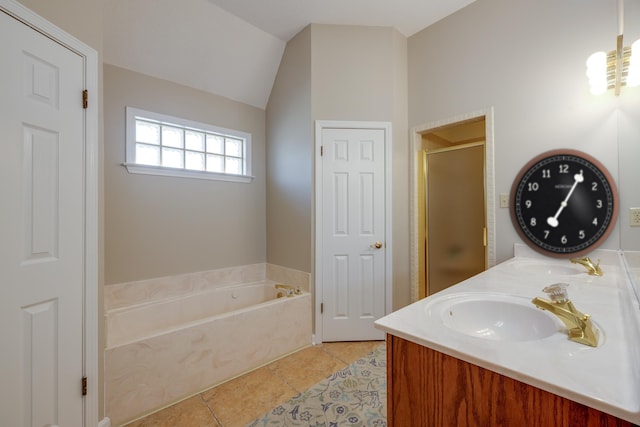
7 h 05 min
